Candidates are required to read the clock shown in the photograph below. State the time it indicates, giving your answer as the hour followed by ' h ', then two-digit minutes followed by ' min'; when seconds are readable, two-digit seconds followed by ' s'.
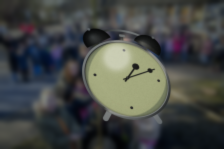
1 h 11 min
